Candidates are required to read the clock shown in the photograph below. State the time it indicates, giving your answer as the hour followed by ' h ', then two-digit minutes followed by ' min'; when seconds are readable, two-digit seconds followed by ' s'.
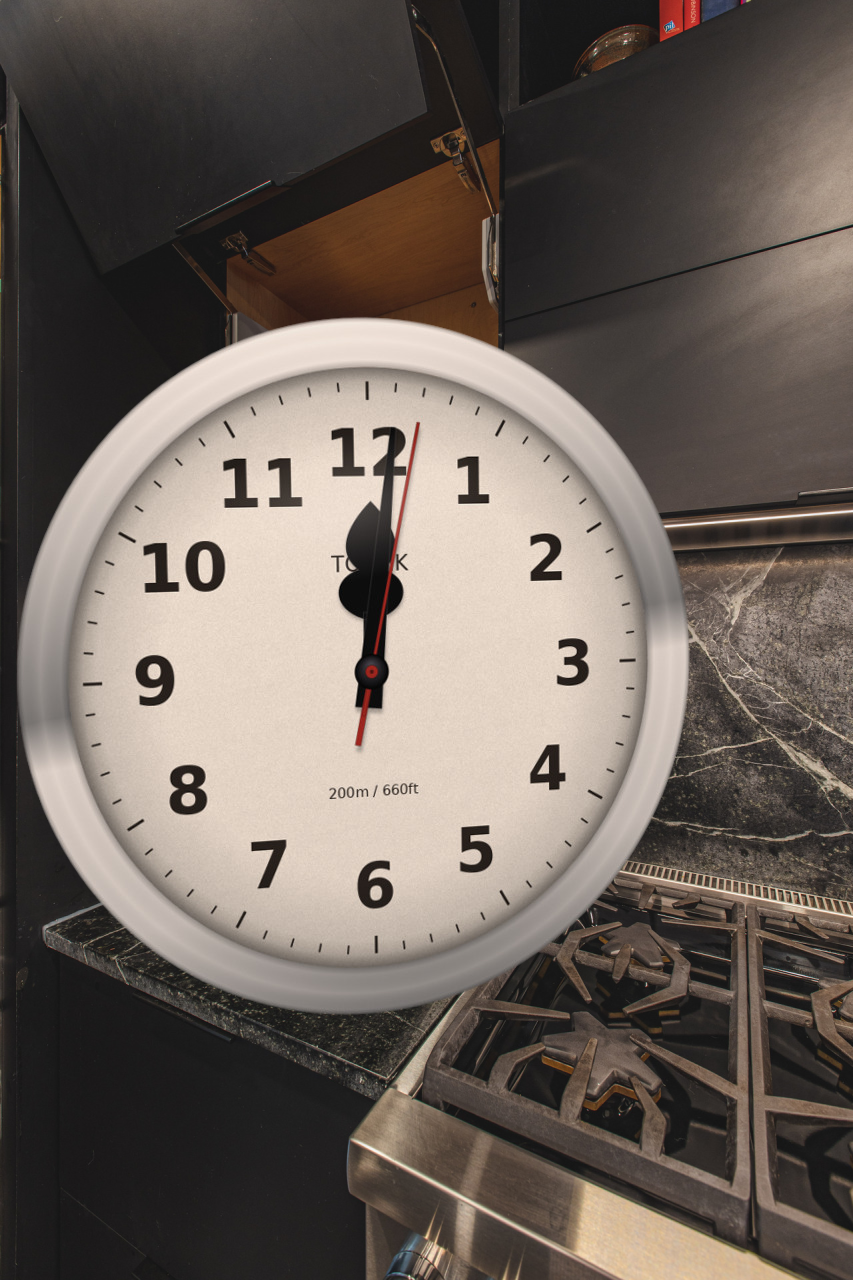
12 h 01 min 02 s
